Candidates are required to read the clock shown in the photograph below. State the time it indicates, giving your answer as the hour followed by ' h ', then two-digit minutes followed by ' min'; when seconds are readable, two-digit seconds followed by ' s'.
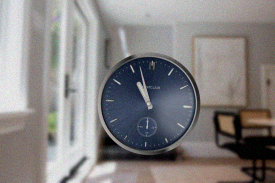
10 h 57 min
